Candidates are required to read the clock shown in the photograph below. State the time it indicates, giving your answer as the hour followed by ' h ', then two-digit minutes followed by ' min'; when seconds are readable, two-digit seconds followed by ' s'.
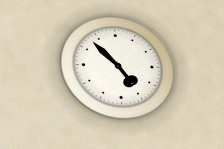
4 h 53 min
